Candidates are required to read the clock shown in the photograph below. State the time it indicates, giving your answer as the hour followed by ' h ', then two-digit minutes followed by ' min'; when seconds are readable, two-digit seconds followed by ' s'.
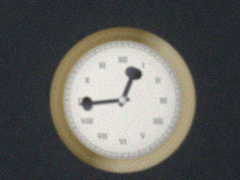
12 h 44 min
